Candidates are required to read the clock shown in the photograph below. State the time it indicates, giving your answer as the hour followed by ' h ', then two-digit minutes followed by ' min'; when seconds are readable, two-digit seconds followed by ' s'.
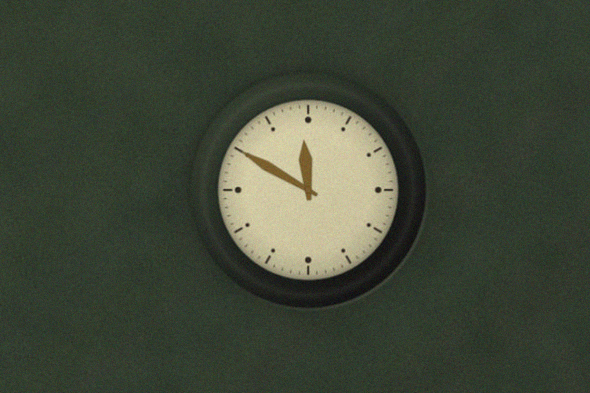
11 h 50 min
